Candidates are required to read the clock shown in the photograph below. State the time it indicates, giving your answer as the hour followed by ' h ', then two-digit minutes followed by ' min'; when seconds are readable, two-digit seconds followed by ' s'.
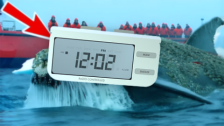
12 h 02 min
